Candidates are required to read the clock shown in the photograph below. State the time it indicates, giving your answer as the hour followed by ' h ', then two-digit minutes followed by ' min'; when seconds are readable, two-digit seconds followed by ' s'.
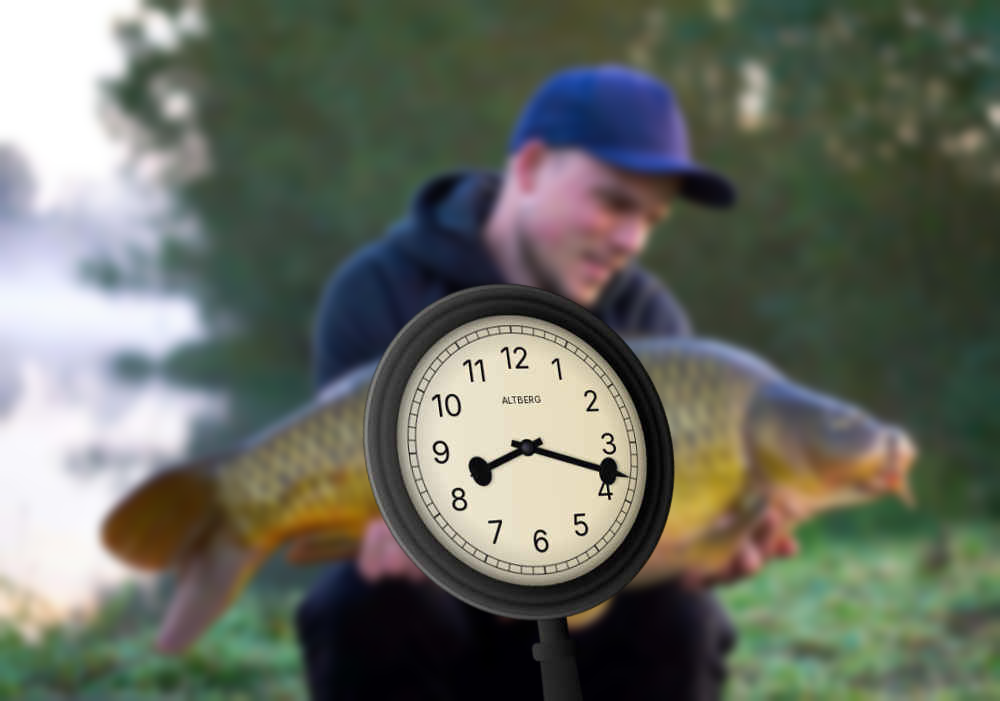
8 h 18 min
